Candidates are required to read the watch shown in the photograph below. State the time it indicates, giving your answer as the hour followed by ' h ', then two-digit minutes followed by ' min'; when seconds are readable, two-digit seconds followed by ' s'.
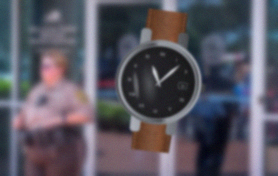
11 h 07 min
